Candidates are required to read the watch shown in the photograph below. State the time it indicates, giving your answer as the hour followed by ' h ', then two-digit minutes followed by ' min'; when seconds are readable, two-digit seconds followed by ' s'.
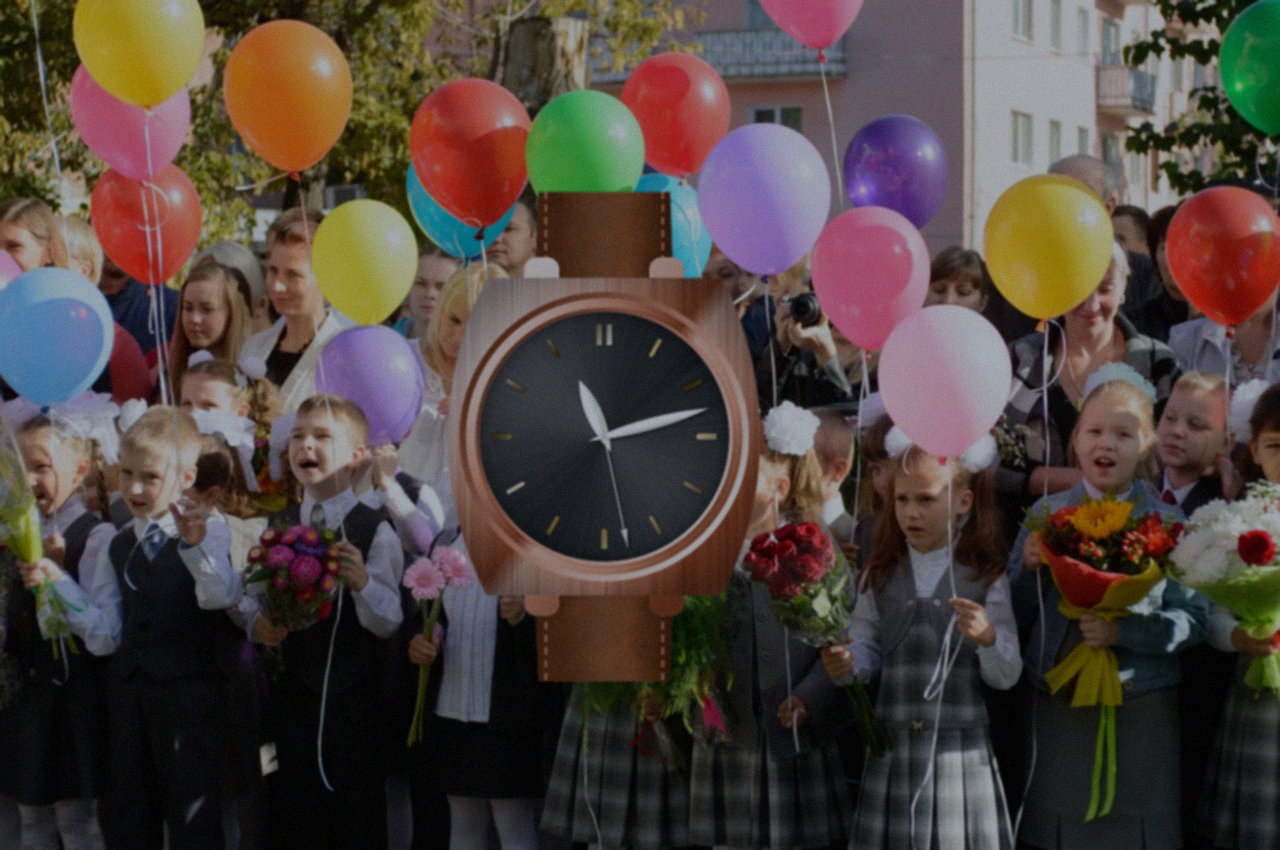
11 h 12 min 28 s
